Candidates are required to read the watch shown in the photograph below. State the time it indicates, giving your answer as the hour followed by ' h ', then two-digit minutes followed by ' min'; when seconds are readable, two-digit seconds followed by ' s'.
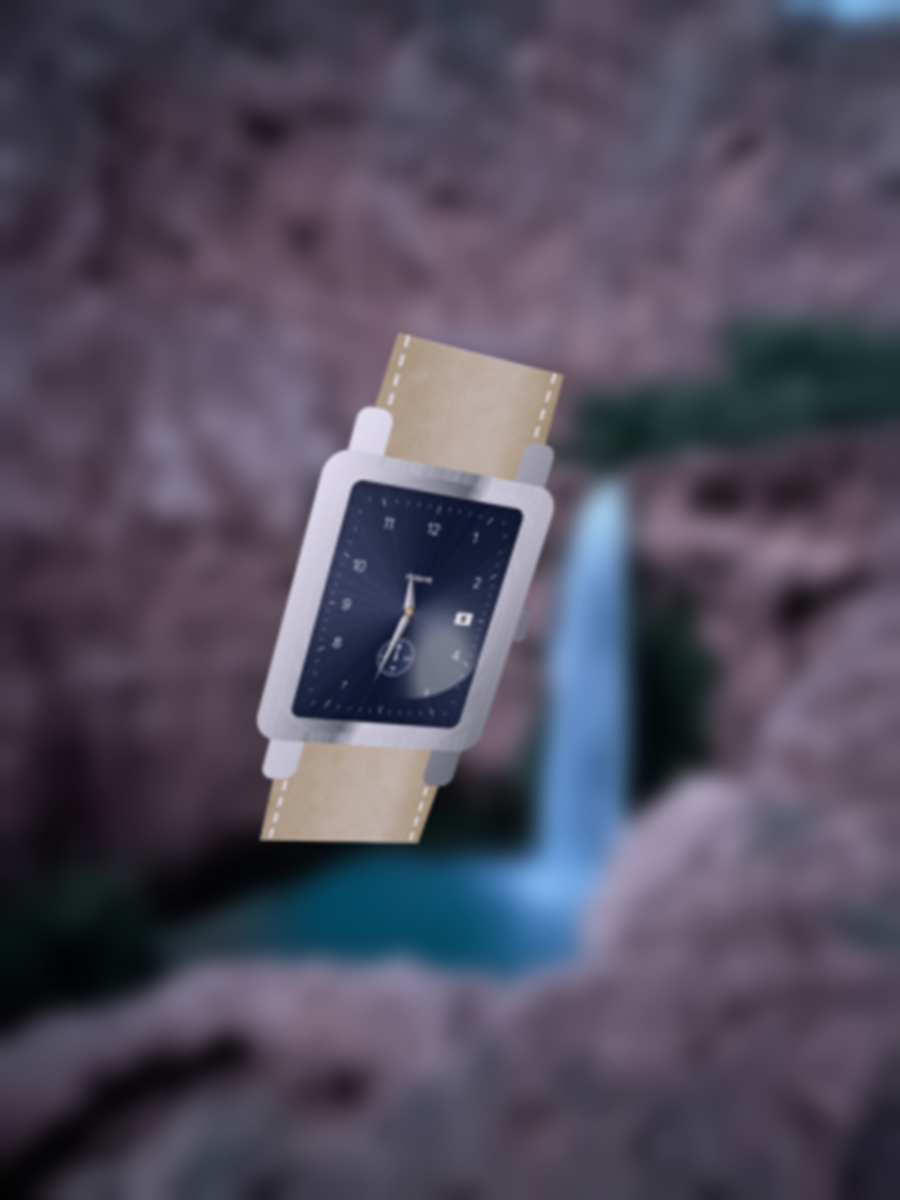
11 h 32 min
